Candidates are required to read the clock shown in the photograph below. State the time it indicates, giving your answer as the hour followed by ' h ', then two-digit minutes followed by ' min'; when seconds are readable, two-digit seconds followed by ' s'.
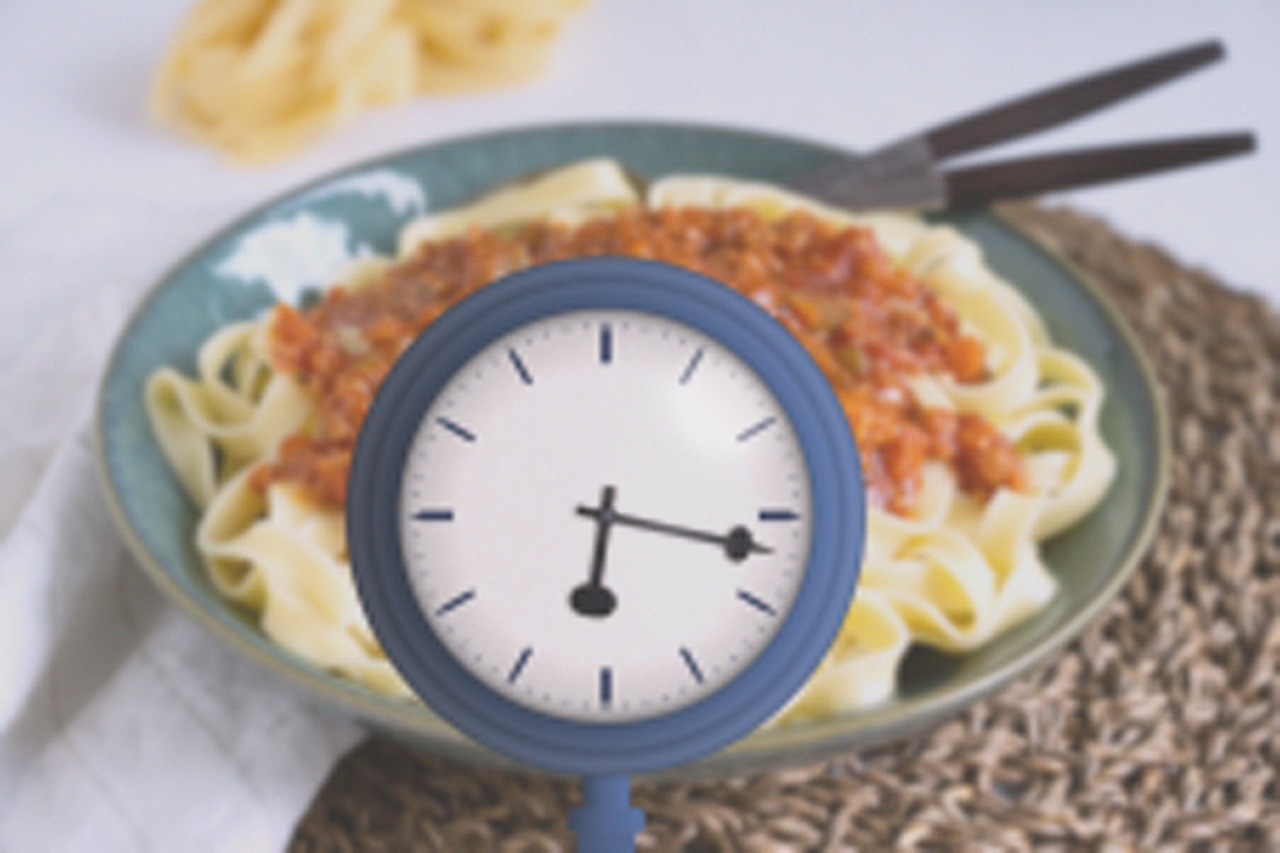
6 h 17 min
